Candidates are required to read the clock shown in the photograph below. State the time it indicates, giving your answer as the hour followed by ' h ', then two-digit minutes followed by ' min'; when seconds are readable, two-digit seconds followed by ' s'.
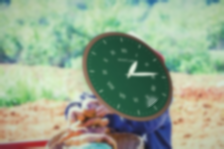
1 h 14 min
